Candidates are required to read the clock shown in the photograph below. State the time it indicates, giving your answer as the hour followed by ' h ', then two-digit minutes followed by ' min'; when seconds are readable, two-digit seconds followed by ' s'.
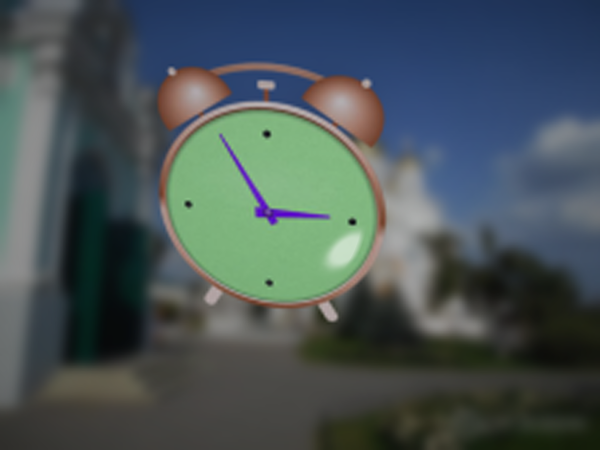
2 h 55 min
